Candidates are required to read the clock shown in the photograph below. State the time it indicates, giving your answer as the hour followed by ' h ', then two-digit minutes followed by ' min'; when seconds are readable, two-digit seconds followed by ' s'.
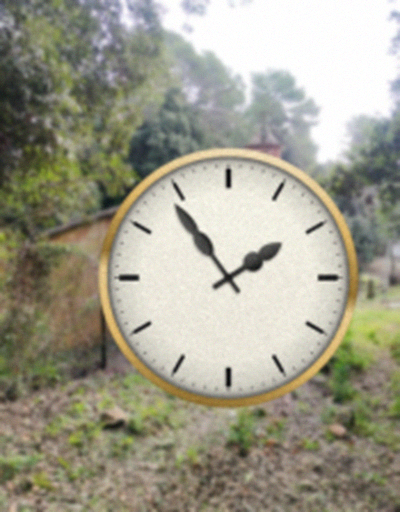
1 h 54 min
